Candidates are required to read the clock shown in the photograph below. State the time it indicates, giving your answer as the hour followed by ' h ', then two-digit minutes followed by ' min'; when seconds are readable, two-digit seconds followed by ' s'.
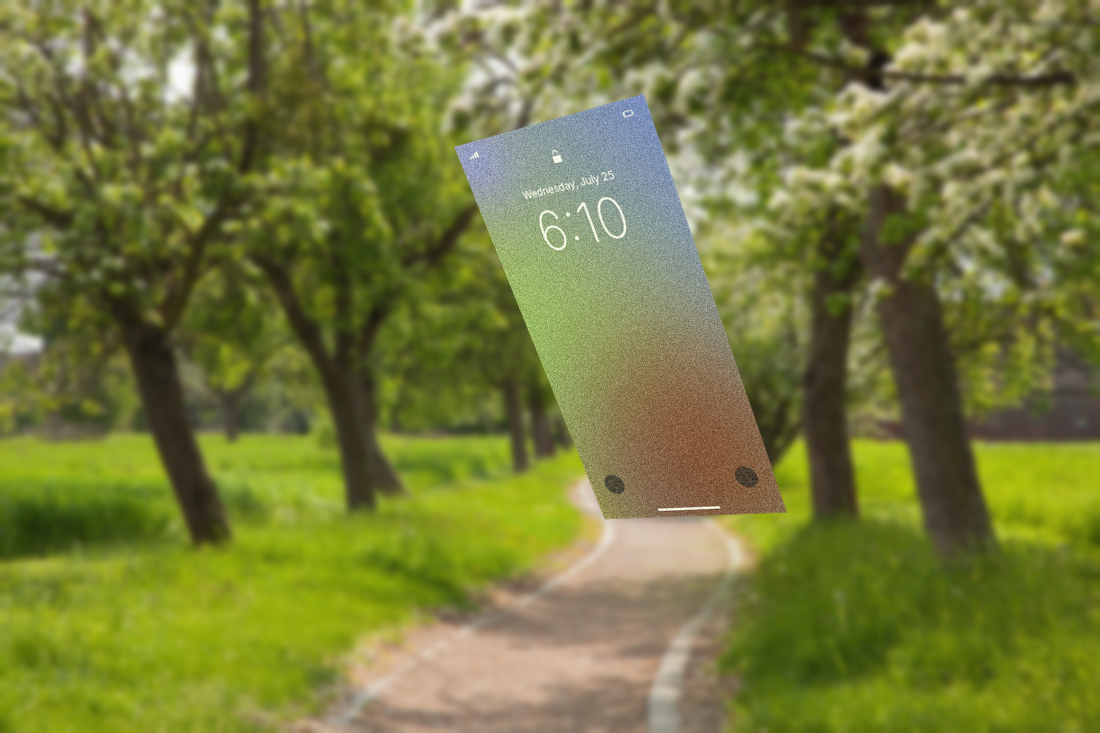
6 h 10 min
